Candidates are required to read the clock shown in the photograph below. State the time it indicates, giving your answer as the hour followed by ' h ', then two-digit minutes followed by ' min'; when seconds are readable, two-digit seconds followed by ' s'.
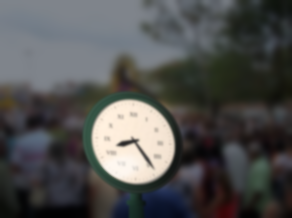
8 h 24 min
